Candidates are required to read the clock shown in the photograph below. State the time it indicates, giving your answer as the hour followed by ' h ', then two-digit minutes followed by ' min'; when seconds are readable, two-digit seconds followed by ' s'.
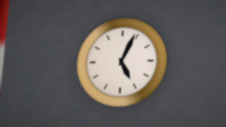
5 h 04 min
